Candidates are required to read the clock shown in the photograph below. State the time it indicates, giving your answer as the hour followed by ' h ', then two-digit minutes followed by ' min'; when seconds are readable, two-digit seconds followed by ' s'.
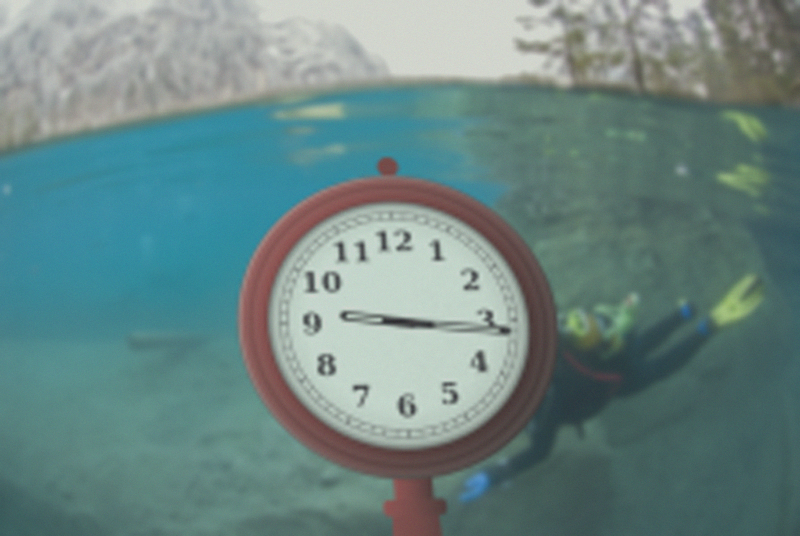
9 h 16 min
